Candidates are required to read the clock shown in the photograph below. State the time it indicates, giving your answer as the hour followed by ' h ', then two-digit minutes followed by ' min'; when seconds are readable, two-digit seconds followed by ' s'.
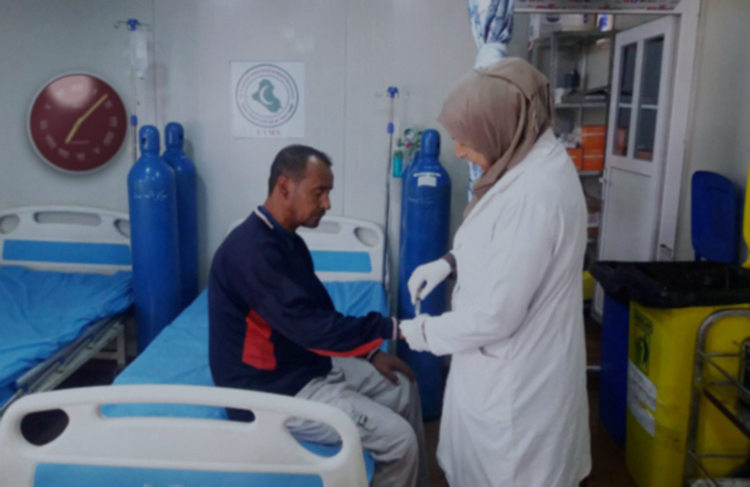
7 h 08 min
